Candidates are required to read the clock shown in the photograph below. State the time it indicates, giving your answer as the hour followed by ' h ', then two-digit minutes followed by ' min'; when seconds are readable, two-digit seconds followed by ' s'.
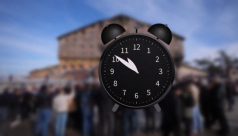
10 h 51 min
